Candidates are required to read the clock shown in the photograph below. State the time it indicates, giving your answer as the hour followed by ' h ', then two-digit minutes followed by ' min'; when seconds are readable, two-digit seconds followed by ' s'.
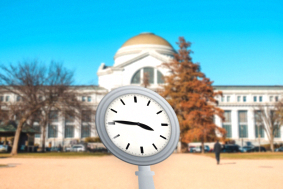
3 h 46 min
